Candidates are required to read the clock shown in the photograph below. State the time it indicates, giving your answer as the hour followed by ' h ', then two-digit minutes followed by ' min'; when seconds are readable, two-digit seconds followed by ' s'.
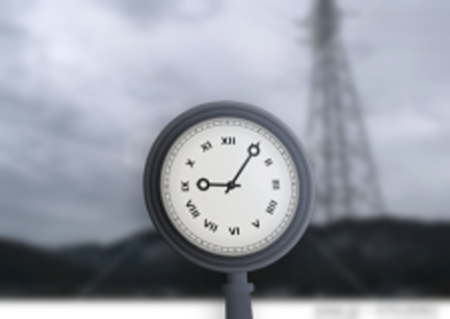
9 h 06 min
